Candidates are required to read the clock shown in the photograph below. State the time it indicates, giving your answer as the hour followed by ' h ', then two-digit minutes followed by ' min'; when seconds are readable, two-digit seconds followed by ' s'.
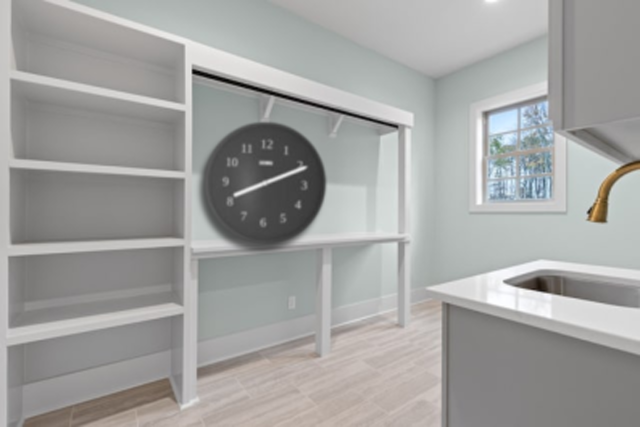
8 h 11 min
